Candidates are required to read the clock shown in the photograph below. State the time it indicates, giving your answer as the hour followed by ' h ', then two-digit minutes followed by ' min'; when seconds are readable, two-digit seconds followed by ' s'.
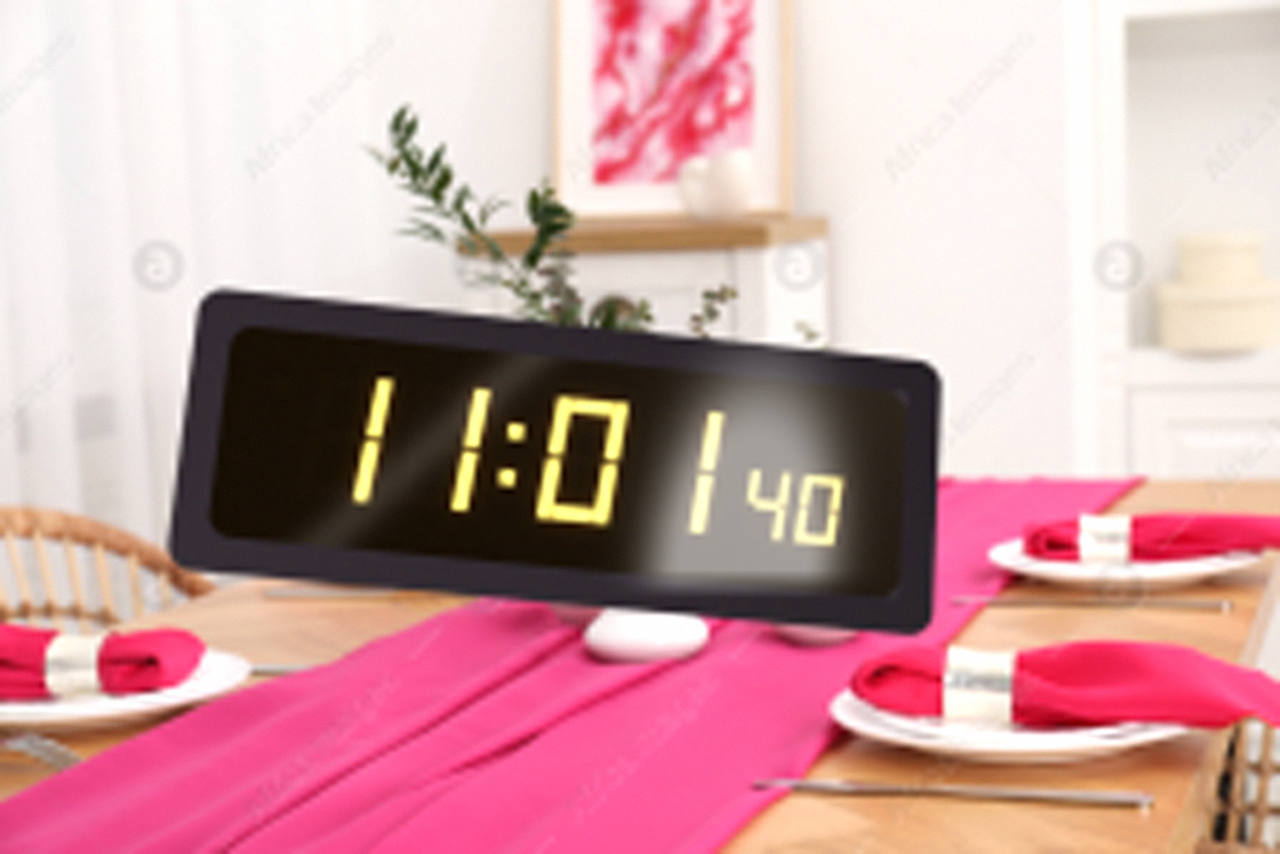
11 h 01 min 40 s
